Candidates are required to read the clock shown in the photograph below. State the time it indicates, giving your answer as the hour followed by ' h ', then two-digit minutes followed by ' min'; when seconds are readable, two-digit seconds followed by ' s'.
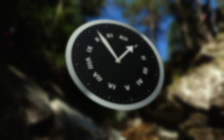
12 h 52 min
